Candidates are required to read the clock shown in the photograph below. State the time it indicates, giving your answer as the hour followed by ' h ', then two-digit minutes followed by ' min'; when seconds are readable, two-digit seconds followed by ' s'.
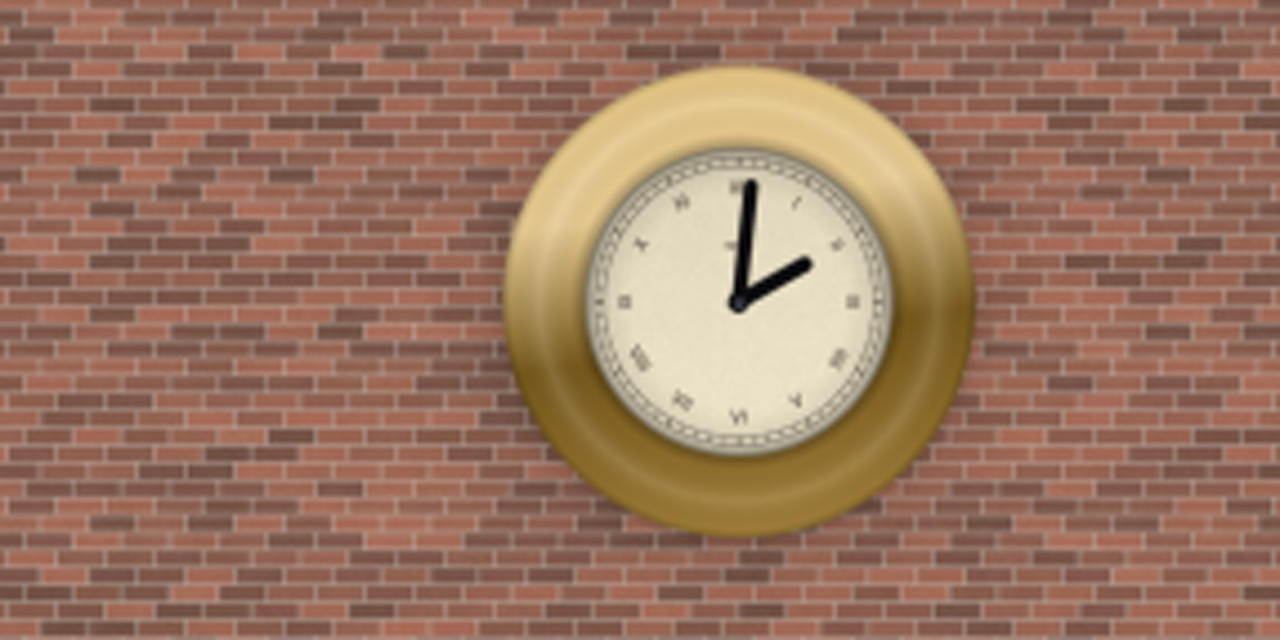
2 h 01 min
